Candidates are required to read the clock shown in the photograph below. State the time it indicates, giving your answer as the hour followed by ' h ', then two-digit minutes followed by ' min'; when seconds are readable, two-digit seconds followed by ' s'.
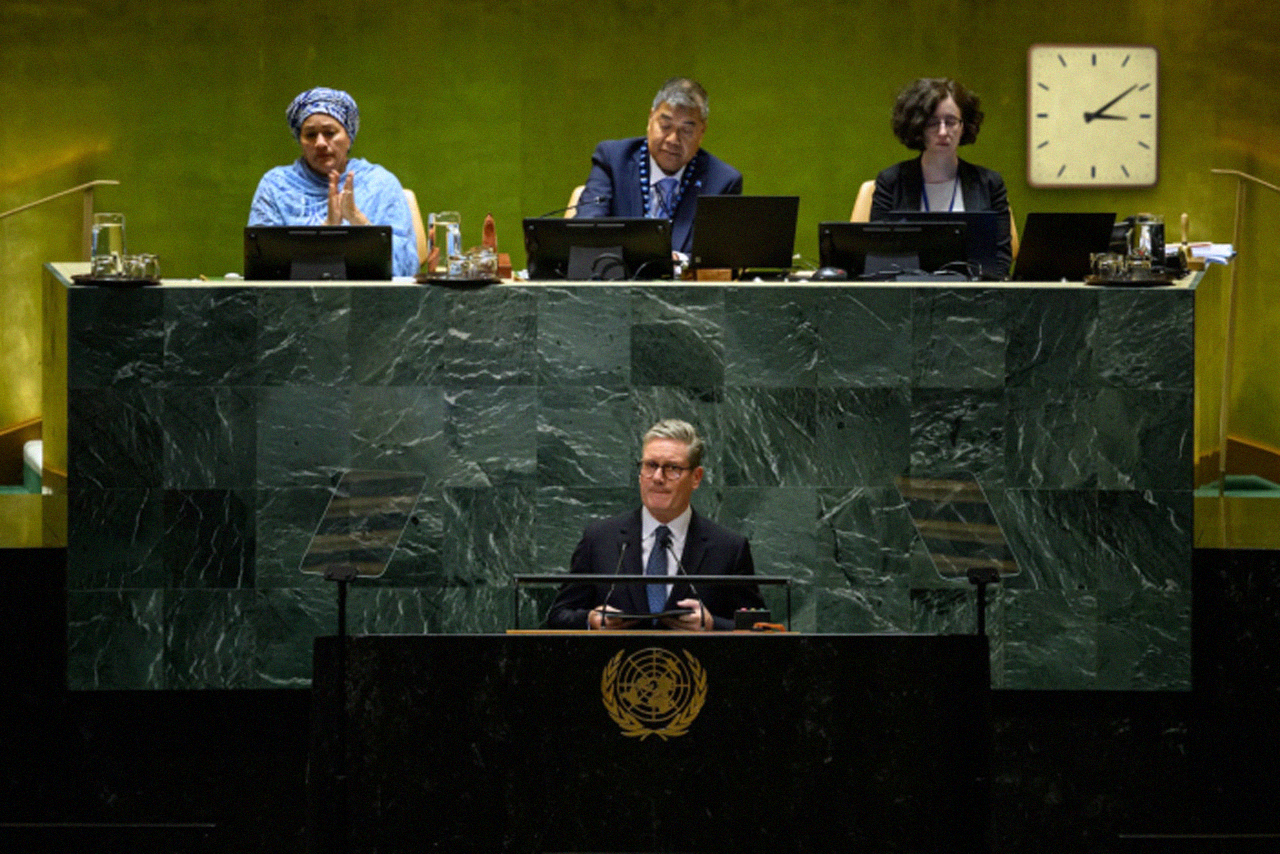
3 h 09 min
